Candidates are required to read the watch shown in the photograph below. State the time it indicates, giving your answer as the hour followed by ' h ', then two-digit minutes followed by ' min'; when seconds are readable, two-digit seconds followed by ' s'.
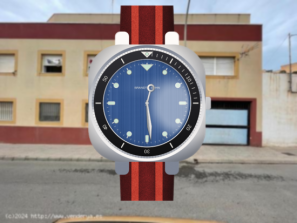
12 h 29 min
